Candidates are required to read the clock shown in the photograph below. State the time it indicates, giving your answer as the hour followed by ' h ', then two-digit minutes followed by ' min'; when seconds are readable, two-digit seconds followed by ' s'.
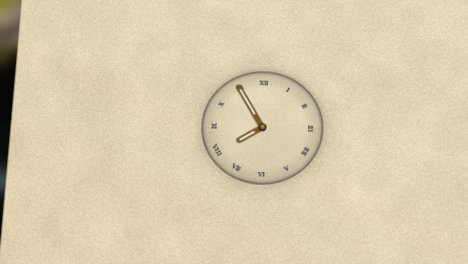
7 h 55 min
